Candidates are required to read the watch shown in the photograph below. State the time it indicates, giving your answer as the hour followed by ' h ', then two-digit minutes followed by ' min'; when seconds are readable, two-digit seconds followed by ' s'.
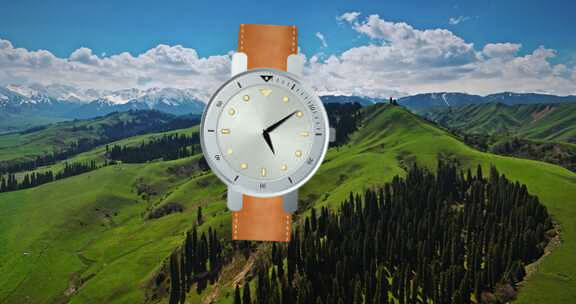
5 h 09 min
